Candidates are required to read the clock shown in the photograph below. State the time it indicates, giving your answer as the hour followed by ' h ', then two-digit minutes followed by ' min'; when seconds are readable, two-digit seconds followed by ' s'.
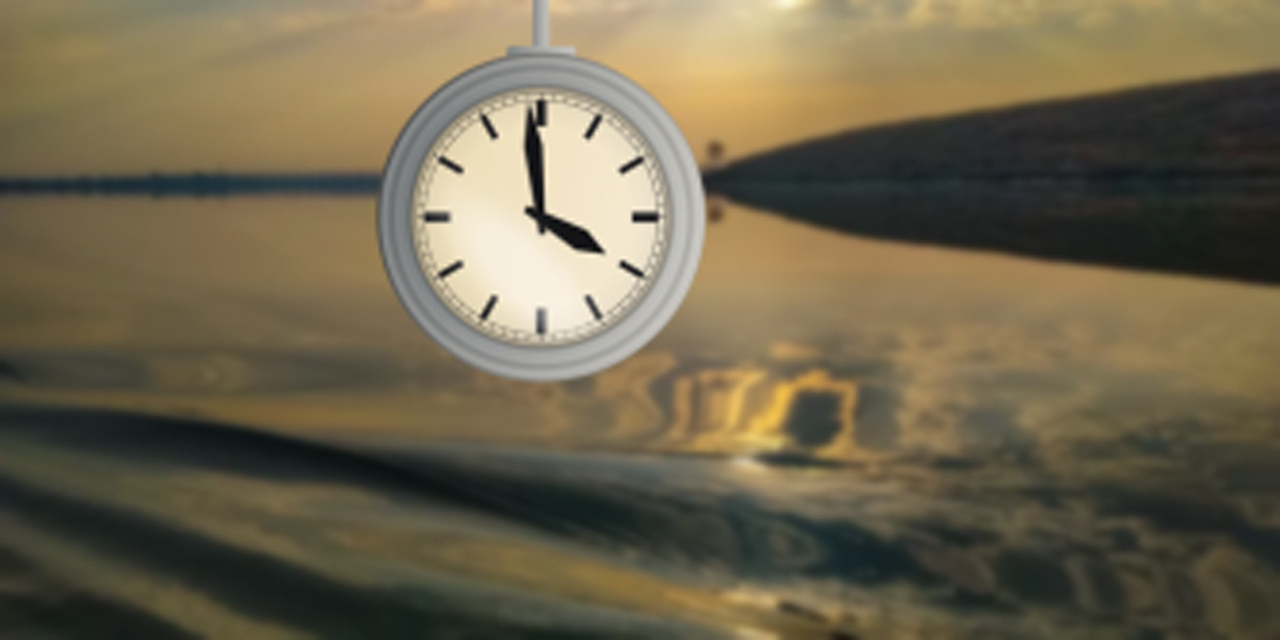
3 h 59 min
